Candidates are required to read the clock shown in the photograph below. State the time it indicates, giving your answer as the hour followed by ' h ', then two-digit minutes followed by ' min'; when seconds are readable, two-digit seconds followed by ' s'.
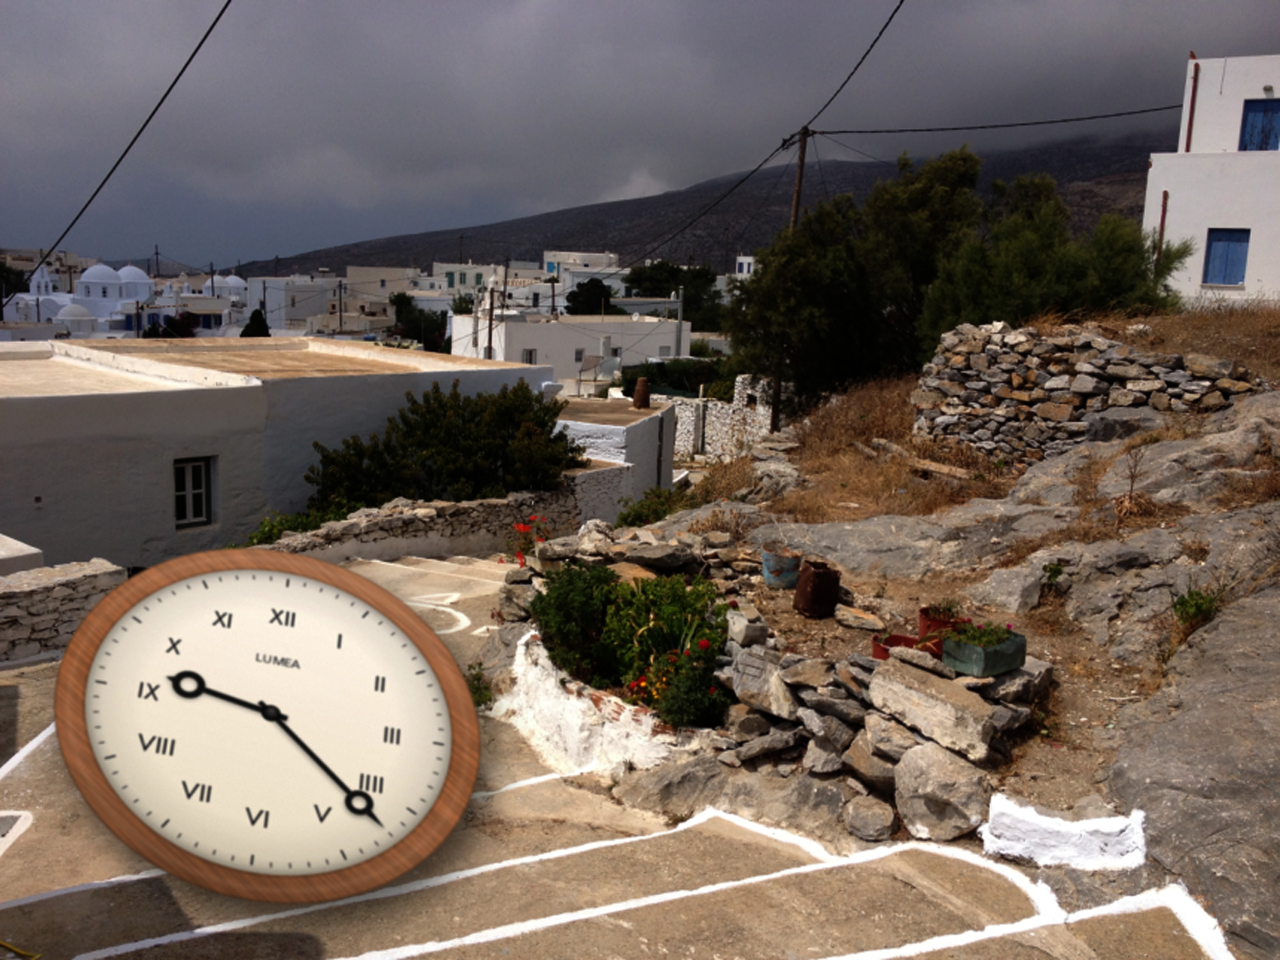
9 h 22 min
